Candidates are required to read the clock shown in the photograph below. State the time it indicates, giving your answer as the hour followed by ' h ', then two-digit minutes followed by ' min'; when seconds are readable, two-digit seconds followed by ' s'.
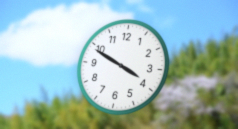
3 h 49 min
